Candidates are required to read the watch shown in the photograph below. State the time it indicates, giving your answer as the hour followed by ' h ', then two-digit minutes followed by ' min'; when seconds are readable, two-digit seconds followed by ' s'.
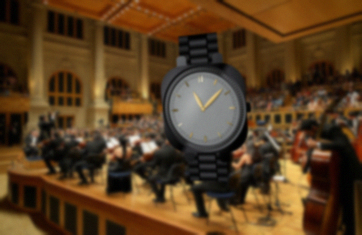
11 h 08 min
